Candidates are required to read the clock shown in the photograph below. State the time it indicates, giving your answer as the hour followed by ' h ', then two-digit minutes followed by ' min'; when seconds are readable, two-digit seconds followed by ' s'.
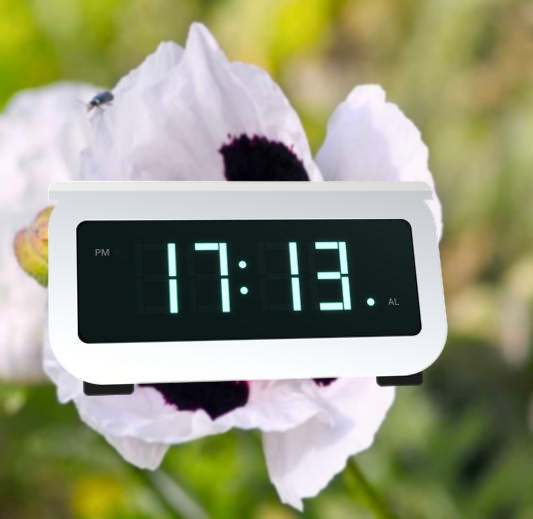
17 h 13 min
